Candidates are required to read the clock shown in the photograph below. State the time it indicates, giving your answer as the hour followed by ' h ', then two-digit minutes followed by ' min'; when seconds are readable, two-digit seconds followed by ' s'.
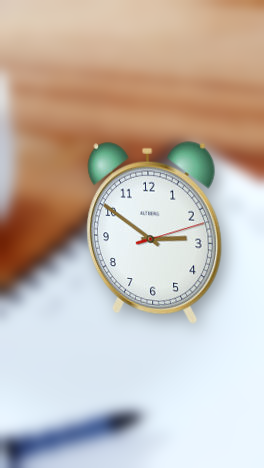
2 h 50 min 12 s
